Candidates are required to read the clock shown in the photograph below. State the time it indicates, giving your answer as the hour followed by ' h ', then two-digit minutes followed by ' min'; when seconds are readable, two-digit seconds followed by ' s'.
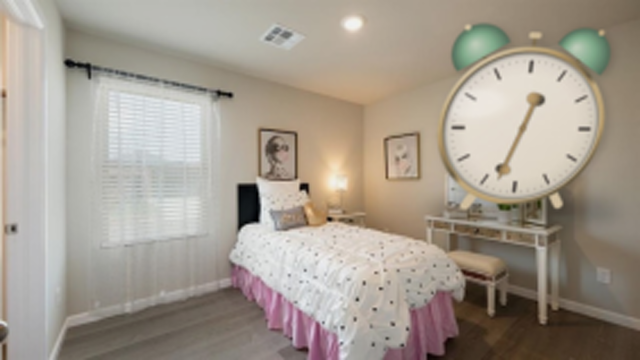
12 h 33 min
